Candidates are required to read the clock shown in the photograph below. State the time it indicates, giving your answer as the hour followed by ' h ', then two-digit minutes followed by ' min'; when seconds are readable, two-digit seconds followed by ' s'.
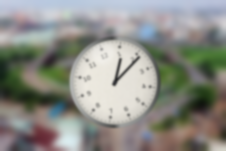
1 h 11 min
